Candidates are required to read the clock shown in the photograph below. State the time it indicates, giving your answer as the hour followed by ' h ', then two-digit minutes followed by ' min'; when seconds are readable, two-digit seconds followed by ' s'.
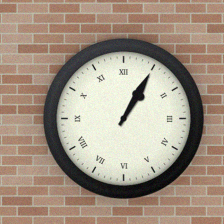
1 h 05 min
